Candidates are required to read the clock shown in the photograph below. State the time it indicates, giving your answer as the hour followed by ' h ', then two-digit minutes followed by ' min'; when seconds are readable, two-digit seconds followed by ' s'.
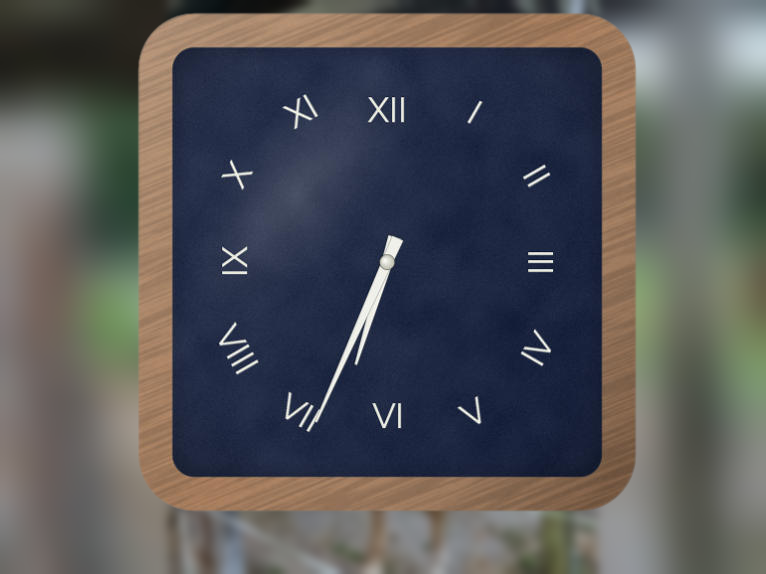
6 h 34 min
